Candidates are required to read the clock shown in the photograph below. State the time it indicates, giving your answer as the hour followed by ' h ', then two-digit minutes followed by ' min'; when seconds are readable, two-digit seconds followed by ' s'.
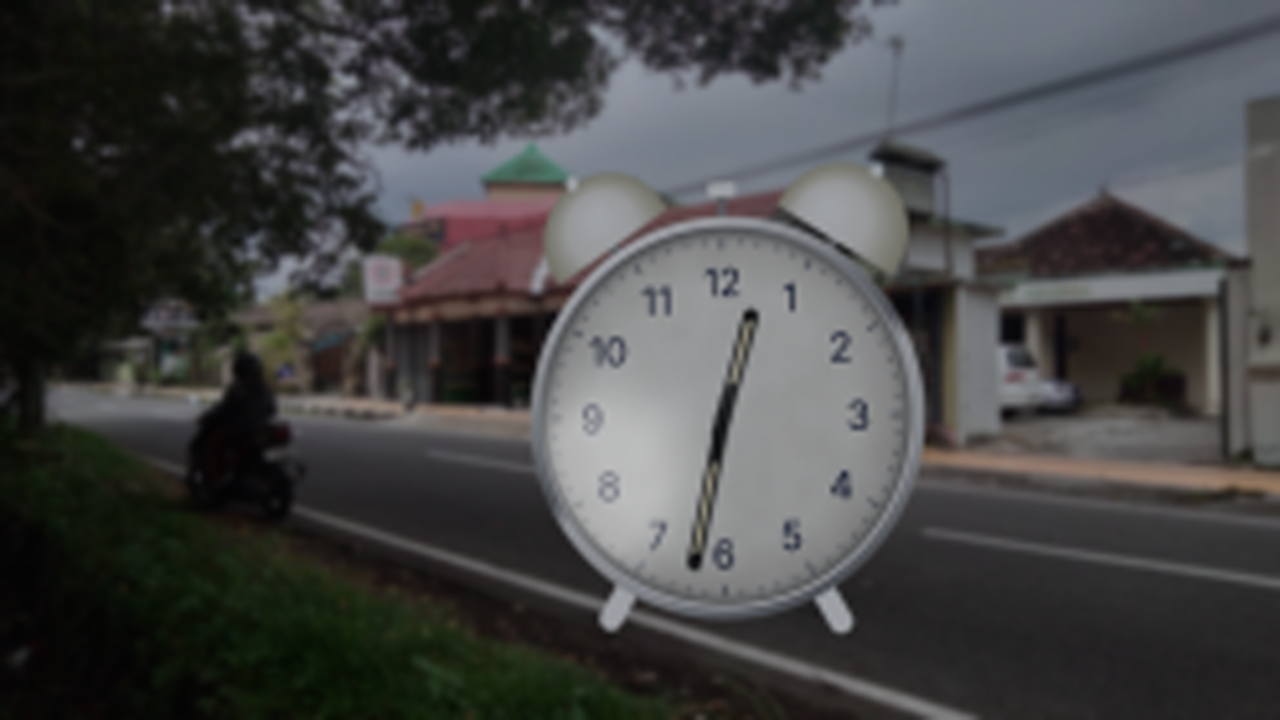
12 h 32 min
